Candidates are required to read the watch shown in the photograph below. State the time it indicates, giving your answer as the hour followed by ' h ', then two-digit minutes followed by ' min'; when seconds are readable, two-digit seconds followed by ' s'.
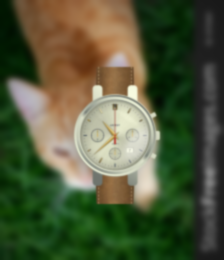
10 h 38 min
